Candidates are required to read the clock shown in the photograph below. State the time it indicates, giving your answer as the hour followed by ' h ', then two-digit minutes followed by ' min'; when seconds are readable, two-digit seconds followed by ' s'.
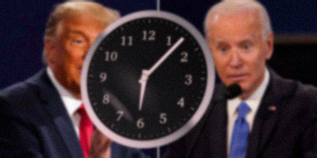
6 h 07 min
